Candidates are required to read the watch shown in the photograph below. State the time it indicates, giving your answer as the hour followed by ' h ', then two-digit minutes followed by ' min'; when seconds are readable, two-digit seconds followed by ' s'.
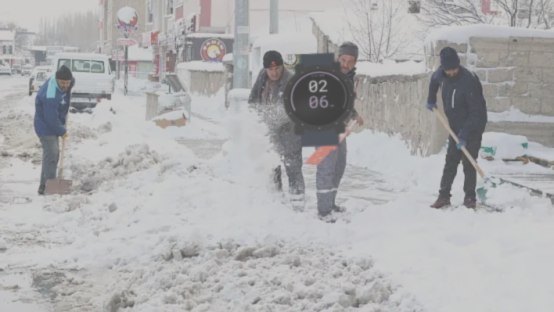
2 h 06 min
